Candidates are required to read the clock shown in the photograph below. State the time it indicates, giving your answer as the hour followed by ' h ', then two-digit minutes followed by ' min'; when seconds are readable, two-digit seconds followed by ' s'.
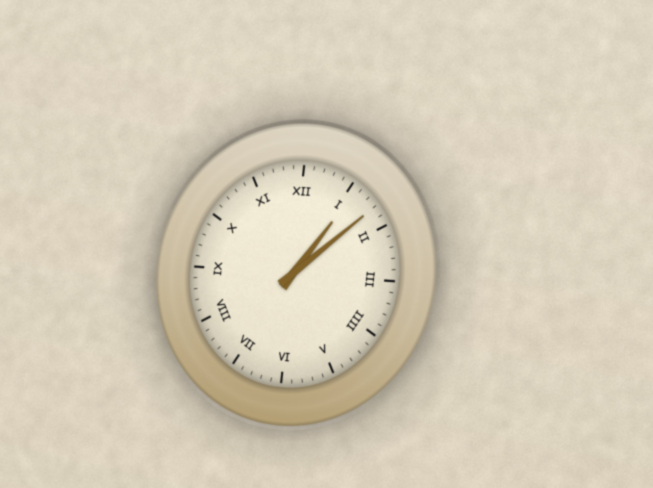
1 h 08 min
